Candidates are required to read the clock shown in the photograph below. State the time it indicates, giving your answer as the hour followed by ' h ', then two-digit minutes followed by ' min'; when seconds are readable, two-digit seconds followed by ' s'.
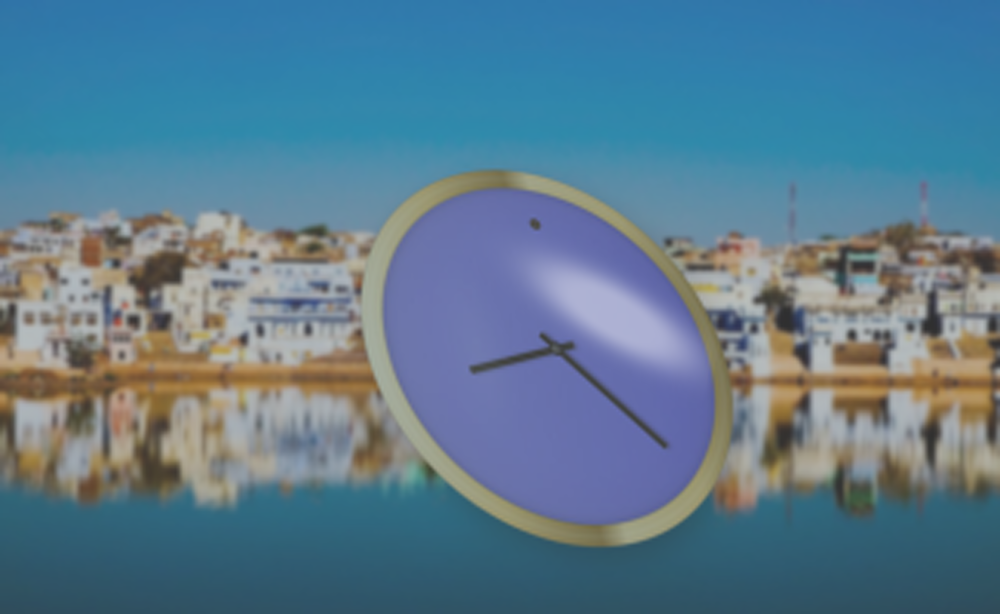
8 h 22 min
